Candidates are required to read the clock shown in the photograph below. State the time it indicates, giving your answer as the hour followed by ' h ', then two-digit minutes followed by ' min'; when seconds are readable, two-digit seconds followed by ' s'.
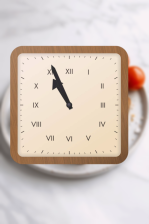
10 h 56 min
